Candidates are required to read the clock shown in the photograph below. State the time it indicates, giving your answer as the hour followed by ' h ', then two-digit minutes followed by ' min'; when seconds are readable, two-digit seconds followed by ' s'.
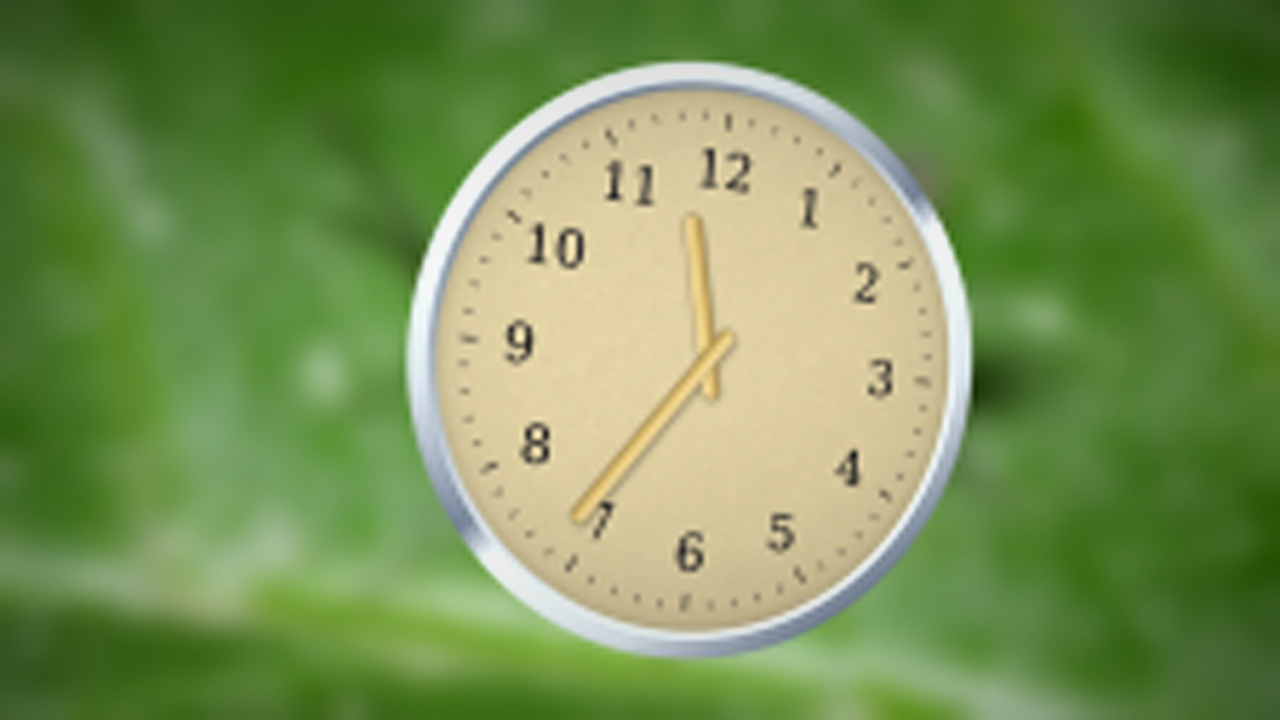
11 h 36 min
